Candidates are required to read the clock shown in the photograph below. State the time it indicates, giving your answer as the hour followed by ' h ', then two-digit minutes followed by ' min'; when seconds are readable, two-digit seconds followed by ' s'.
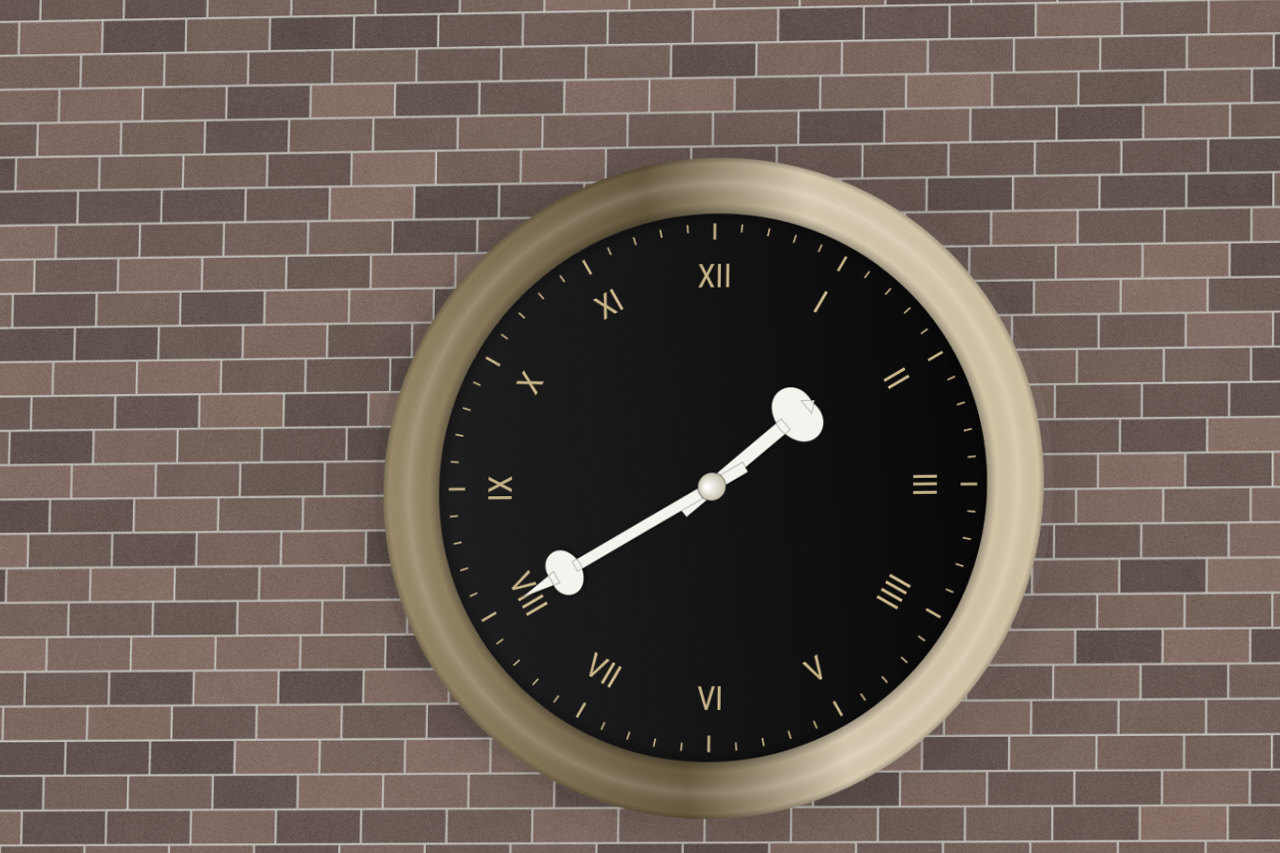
1 h 40 min
